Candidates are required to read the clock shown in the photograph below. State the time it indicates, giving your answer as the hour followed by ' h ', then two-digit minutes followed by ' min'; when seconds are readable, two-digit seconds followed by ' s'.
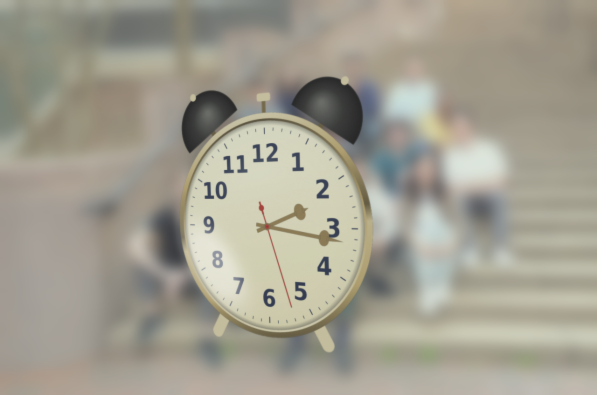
2 h 16 min 27 s
